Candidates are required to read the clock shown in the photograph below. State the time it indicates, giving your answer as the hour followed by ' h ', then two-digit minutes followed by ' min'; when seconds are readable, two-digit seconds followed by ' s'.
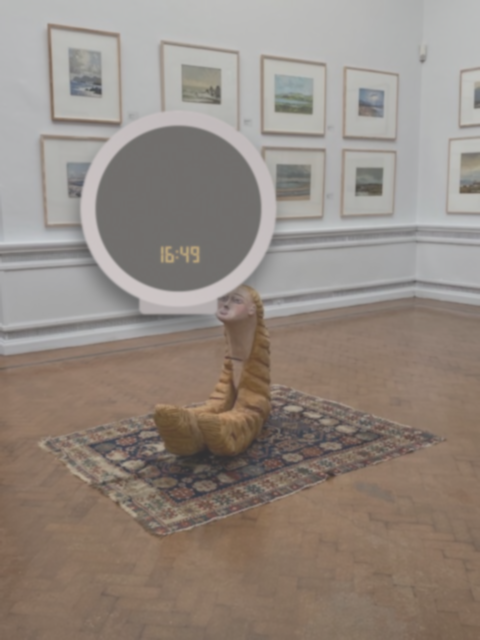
16 h 49 min
